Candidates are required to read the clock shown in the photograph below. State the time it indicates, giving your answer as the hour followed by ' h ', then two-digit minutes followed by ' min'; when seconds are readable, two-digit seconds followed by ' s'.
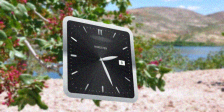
2 h 26 min
